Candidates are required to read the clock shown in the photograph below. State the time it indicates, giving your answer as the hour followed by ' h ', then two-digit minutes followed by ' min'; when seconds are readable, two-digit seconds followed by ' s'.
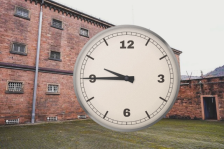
9 h 45 min
